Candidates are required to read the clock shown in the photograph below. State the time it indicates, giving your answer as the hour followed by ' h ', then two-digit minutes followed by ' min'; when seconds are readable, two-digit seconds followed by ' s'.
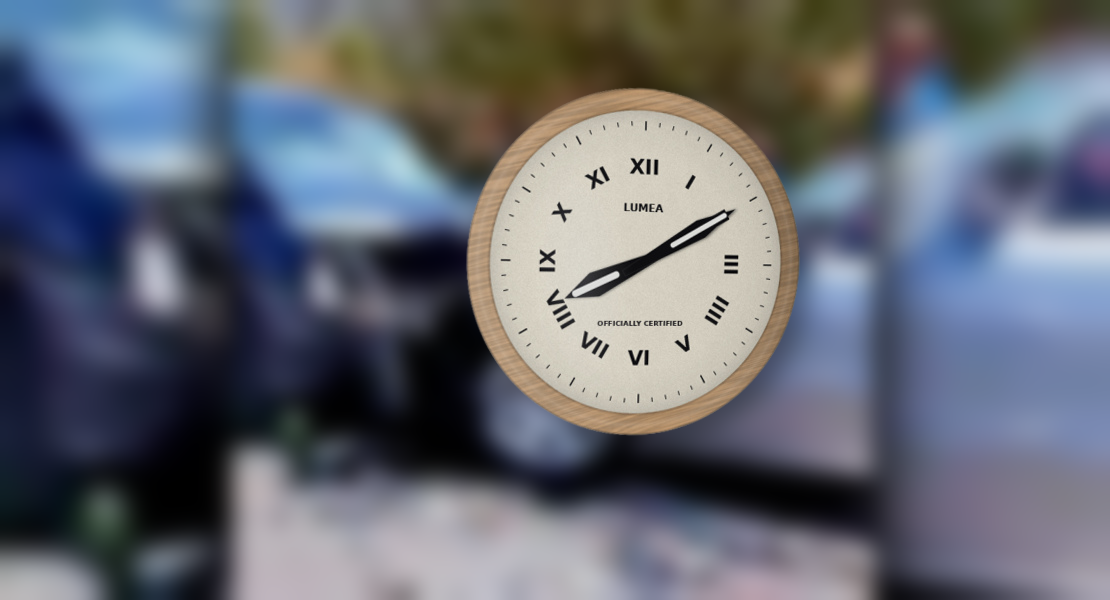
8 h 10 min
